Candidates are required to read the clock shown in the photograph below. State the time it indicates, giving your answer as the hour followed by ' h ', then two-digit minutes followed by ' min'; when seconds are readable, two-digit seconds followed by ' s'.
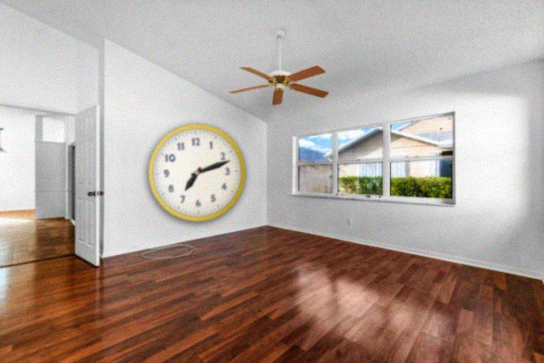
7 h 12 min
